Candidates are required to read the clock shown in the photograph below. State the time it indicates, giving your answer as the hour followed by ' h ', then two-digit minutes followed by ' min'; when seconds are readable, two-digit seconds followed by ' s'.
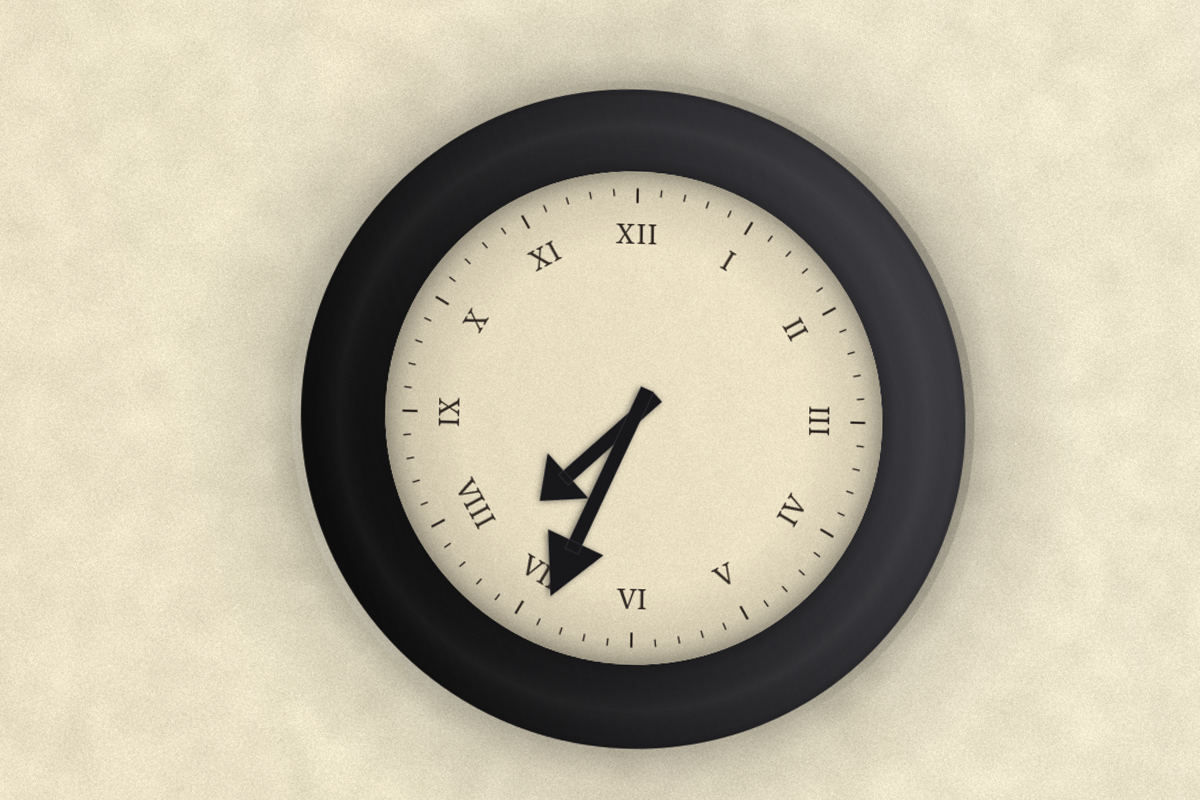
7 h 34 min
